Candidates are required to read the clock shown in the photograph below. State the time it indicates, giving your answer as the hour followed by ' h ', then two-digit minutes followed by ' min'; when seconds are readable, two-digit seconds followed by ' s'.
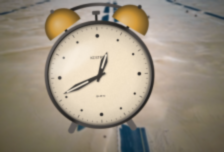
12 h 41 min
